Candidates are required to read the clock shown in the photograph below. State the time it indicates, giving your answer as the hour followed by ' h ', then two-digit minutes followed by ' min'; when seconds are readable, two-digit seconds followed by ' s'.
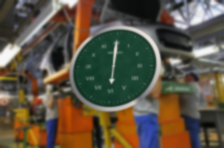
6 h 00 min
